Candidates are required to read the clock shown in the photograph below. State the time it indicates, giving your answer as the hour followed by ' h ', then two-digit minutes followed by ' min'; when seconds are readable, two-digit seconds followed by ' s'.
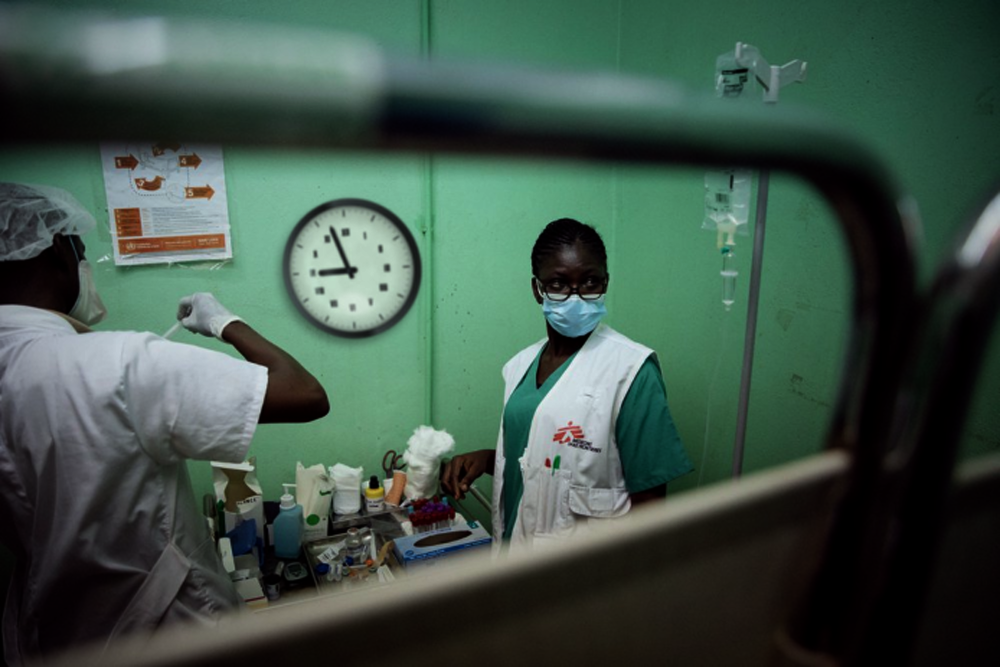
8 h 57 min
